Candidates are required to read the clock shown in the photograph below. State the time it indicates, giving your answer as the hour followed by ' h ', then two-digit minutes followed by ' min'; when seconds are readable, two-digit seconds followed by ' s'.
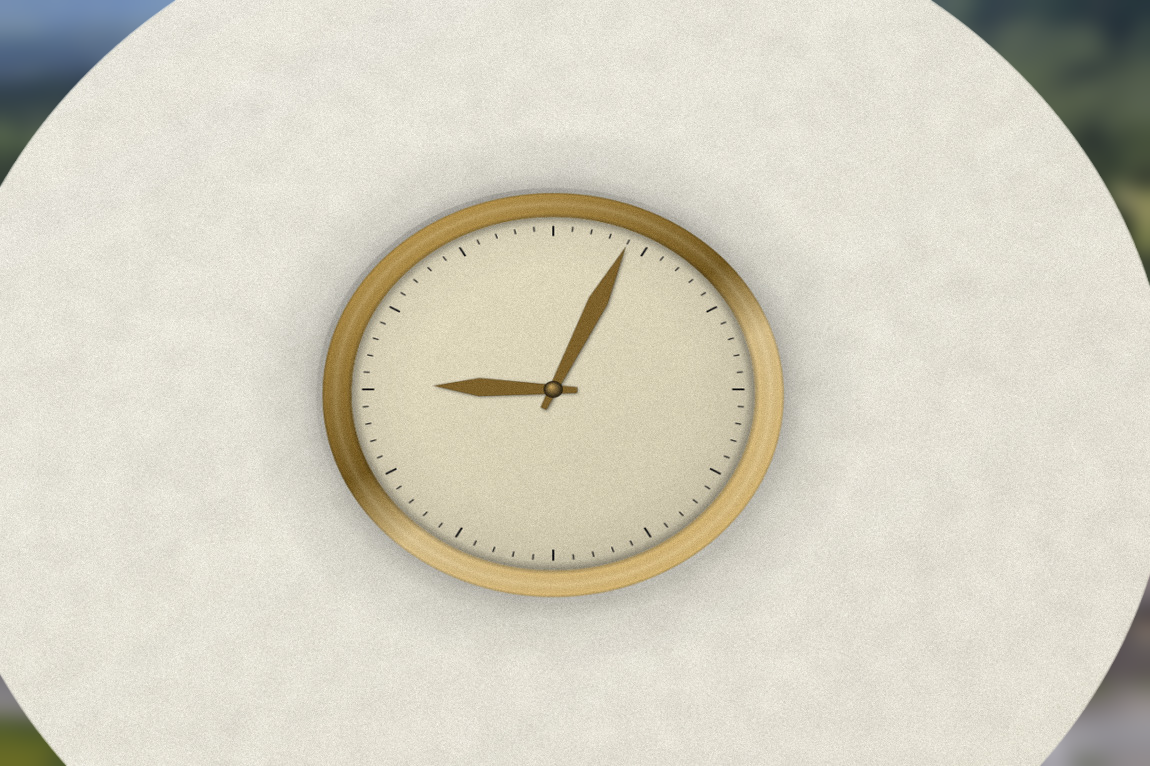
9 h 04 min
